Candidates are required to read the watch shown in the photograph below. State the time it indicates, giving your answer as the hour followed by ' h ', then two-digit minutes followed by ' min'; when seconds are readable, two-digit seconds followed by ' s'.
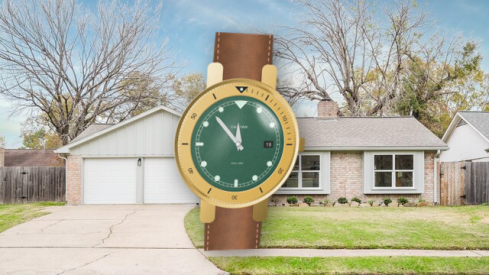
11 h 53 min
